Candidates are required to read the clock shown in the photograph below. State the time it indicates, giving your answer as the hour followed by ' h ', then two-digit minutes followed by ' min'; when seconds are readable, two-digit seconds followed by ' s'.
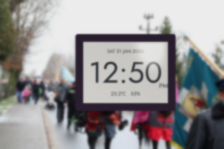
12 h 50 min
